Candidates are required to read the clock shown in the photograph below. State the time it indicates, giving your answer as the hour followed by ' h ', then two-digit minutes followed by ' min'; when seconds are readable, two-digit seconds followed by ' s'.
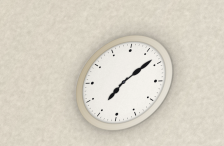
7 h 08 min
